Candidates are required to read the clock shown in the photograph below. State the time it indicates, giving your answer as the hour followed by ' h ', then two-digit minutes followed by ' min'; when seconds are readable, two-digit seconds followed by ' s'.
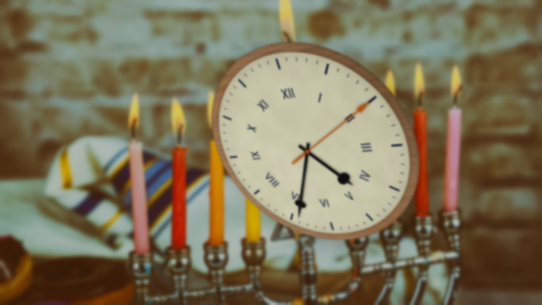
4 h 34 min 10 s
